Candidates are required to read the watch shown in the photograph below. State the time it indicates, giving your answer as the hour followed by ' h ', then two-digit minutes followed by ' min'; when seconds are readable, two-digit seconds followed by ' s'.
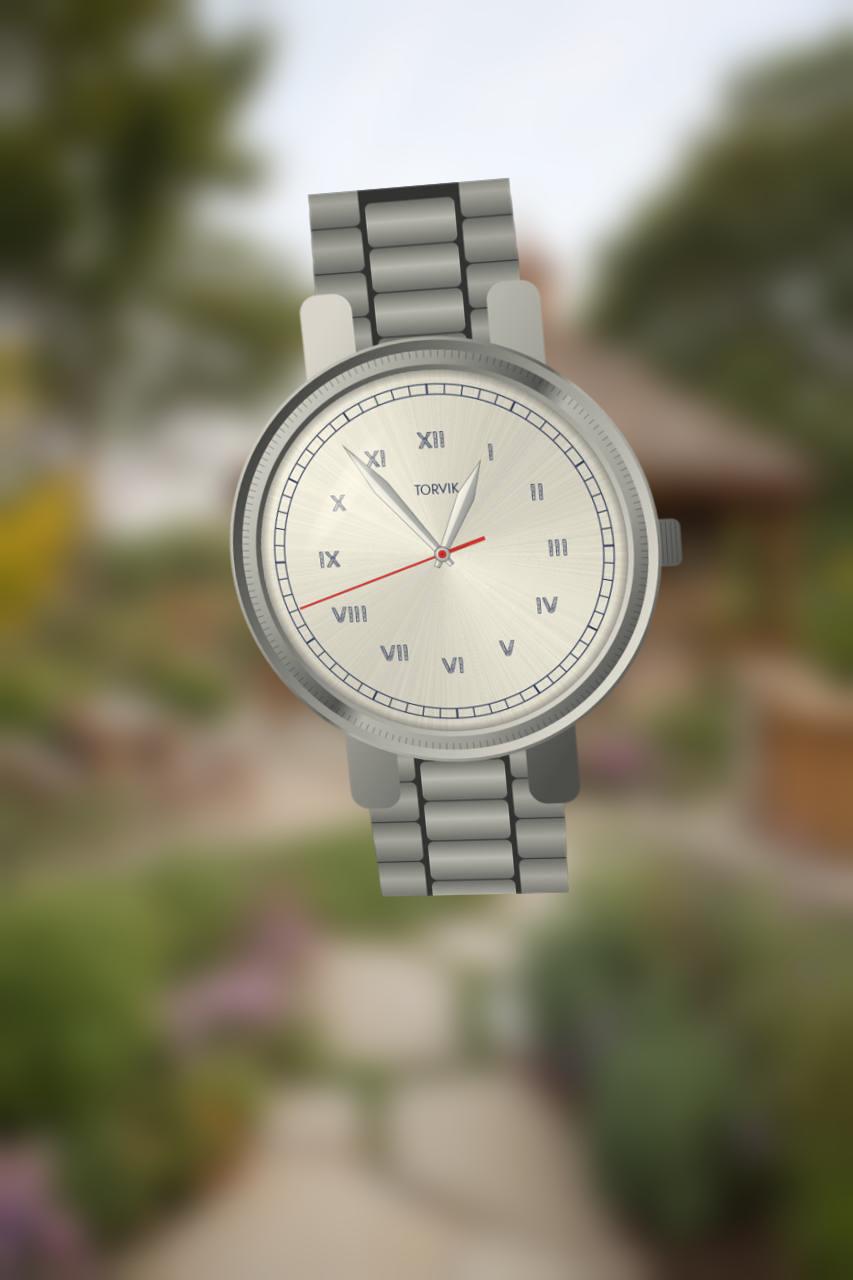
12 h 53 min 42 s
